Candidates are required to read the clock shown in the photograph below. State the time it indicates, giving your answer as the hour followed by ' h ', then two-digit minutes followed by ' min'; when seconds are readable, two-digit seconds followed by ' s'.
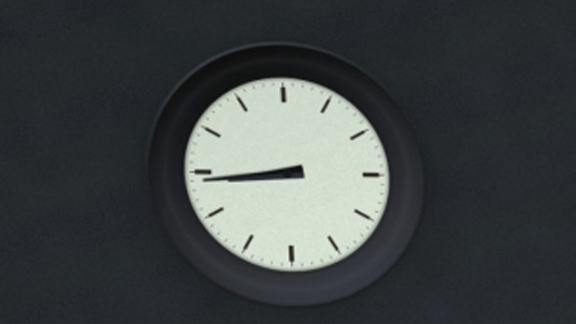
8 h 44 min
